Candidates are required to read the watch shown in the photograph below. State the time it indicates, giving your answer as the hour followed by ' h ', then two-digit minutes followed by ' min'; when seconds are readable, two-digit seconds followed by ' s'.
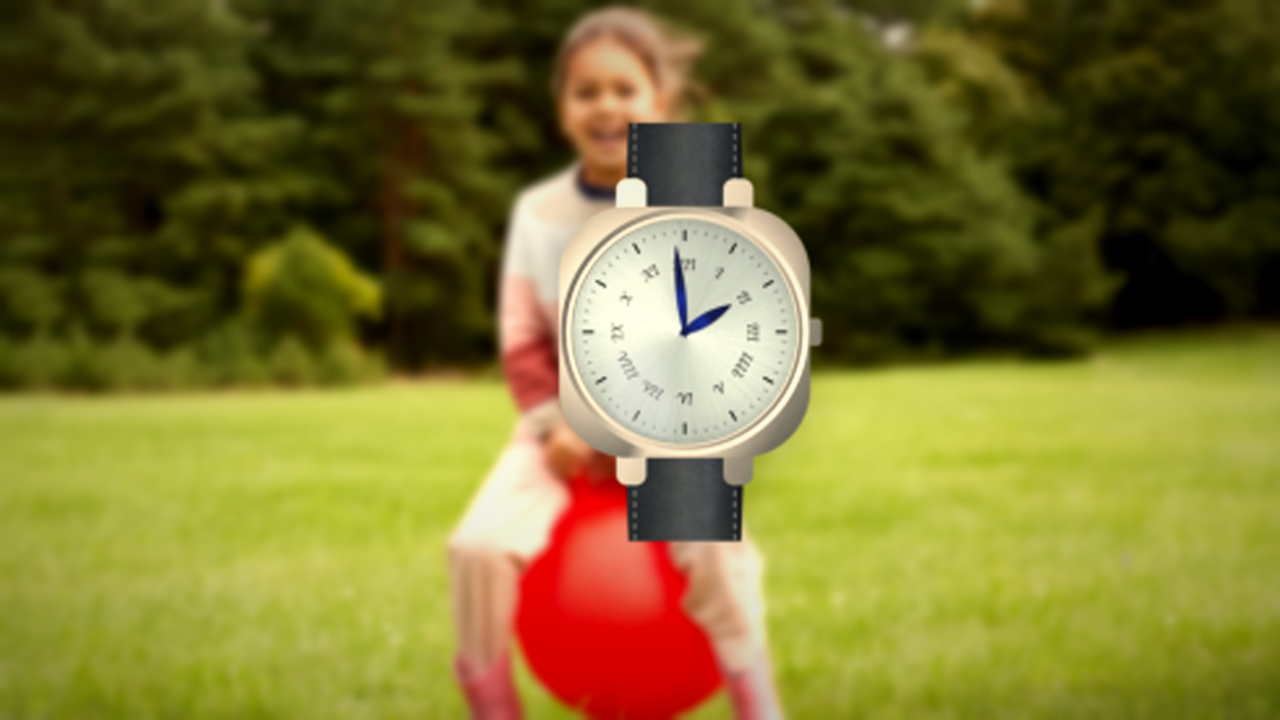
1 h 59 min
